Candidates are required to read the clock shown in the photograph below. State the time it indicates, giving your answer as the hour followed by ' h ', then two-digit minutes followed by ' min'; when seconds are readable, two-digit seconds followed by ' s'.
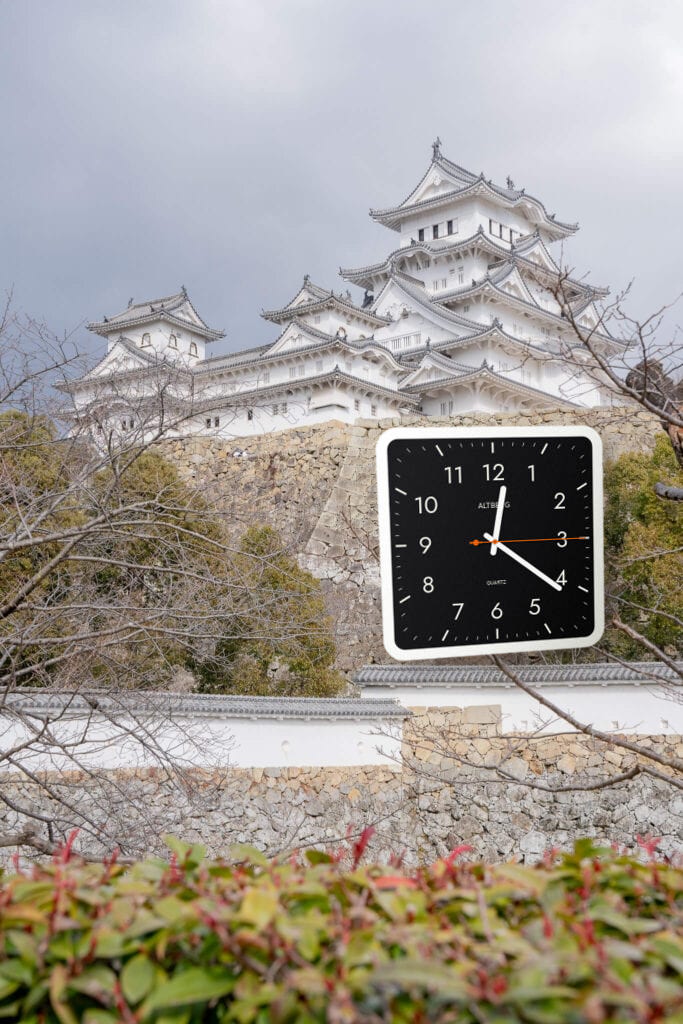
12 h 21 min 15 s
